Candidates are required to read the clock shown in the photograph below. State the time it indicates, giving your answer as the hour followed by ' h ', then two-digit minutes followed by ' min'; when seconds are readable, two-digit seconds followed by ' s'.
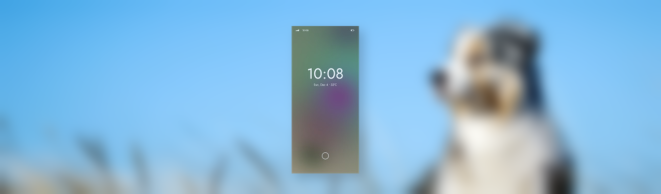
10 h 08 min
